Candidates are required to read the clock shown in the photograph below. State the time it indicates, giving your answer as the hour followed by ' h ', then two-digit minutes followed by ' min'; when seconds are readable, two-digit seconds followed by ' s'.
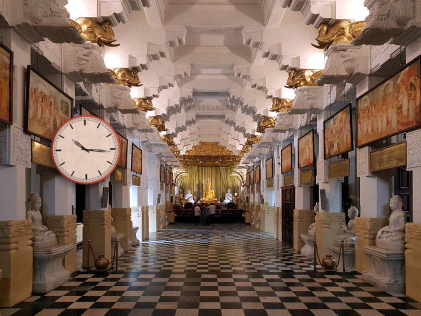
10 h 16 min
